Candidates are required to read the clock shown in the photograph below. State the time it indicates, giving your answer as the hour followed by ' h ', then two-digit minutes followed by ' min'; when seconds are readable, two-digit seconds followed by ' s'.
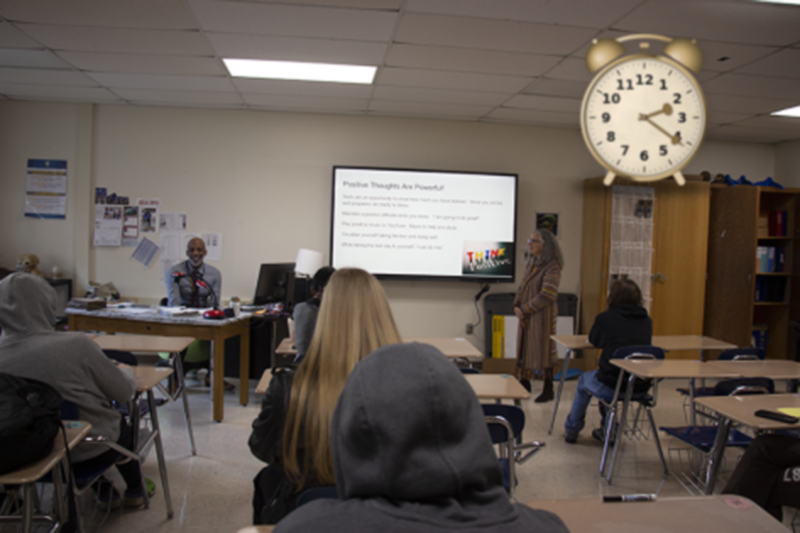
2 h 21 min
